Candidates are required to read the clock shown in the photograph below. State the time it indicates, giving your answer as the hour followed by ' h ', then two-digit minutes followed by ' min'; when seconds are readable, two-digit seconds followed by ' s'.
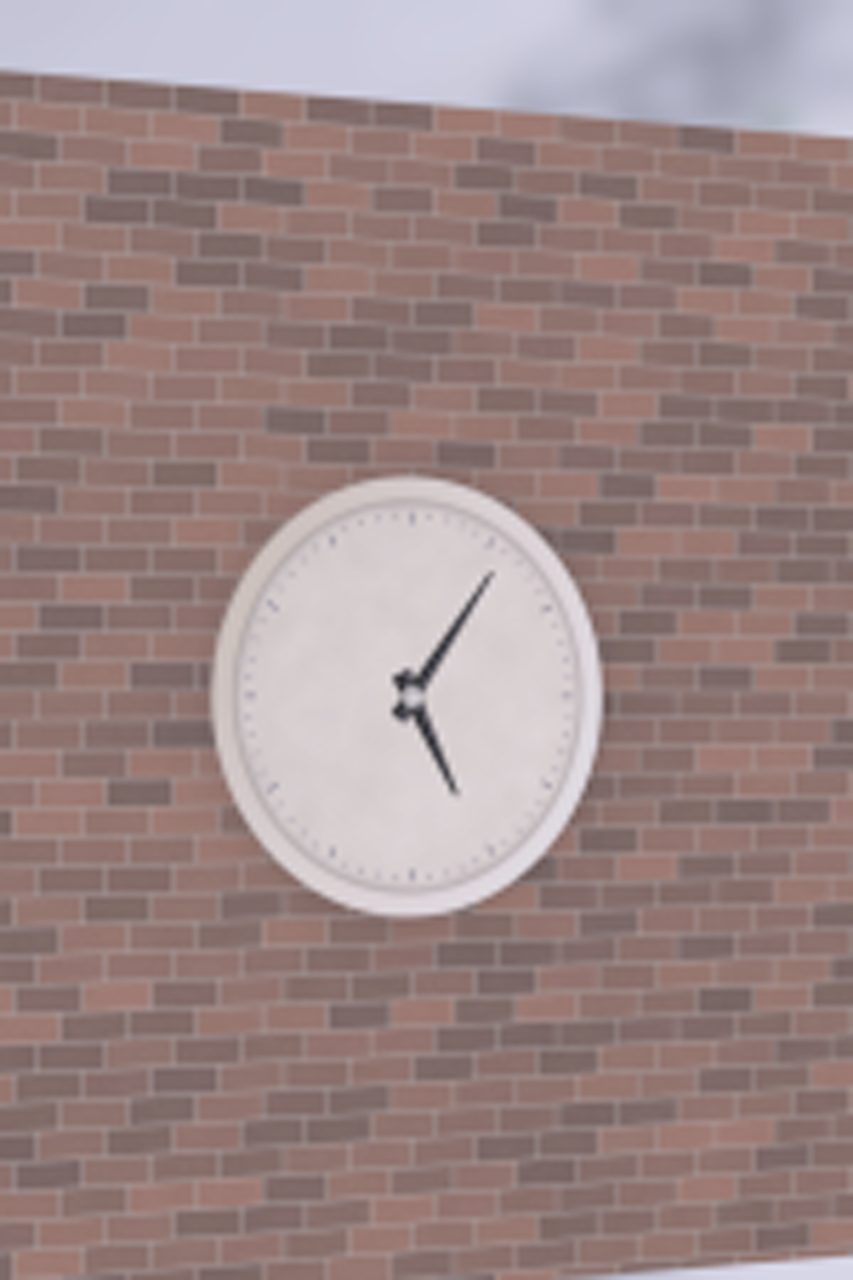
5 h 06 min
